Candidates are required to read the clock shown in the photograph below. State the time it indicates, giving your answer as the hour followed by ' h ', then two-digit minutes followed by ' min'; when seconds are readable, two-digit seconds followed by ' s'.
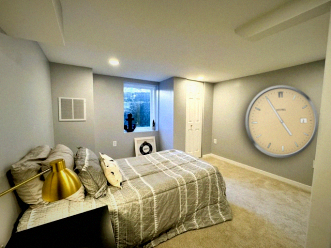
4 h 55 min
